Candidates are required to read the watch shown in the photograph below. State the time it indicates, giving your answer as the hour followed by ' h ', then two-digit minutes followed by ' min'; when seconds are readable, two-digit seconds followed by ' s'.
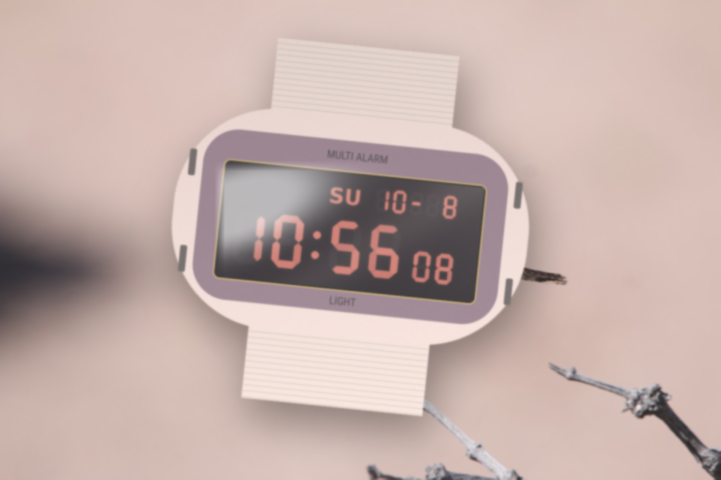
10 h 56 min 08 s
